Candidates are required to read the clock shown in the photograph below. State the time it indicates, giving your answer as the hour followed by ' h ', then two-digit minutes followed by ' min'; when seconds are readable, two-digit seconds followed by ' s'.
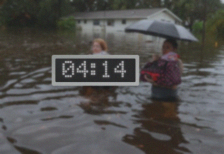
4 h 14 min
